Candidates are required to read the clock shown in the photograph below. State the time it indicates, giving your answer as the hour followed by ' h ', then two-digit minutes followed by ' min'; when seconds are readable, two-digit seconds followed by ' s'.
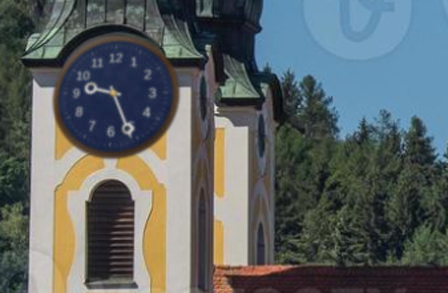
9 h 26 min
